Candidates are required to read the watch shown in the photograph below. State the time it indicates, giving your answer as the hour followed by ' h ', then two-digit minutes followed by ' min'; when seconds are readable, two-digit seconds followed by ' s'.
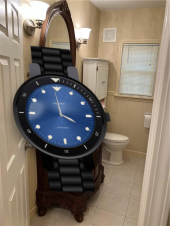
3 h 59 min
